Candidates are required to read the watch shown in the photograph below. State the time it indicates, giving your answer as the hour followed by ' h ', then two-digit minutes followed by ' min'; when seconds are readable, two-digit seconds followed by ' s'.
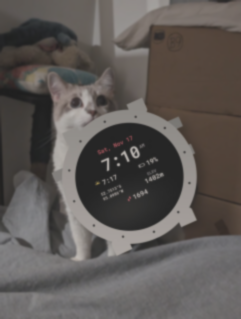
7 h 10 min
